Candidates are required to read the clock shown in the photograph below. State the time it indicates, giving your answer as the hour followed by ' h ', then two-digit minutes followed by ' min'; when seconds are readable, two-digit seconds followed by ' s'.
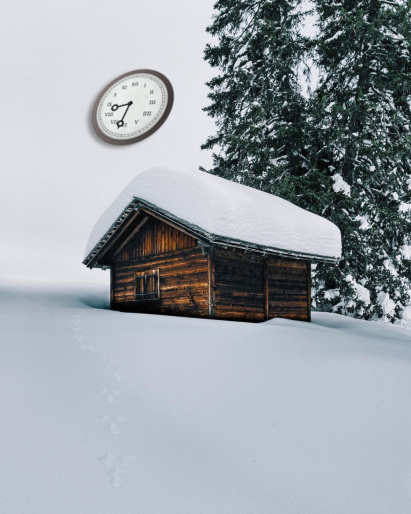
8 h 32 min
